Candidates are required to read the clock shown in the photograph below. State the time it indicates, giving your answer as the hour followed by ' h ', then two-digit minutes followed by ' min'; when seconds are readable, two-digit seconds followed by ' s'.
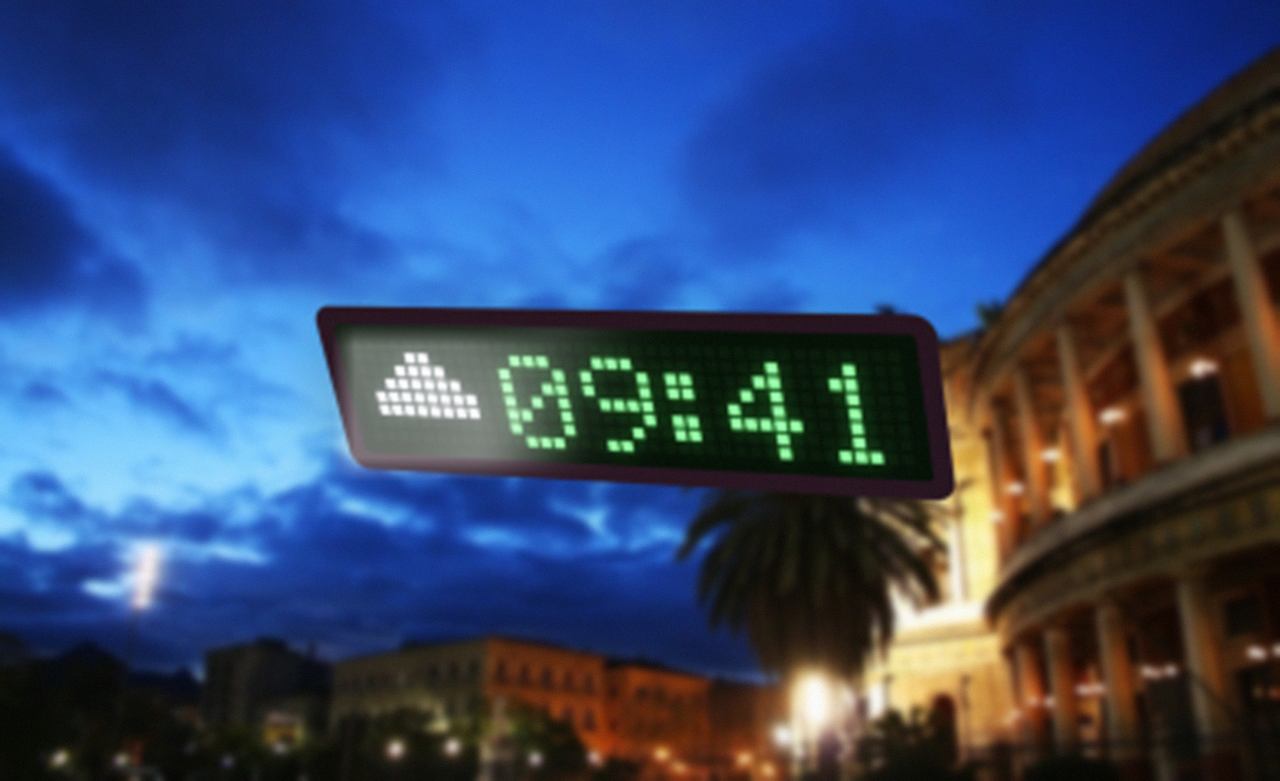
9 h 41 min
